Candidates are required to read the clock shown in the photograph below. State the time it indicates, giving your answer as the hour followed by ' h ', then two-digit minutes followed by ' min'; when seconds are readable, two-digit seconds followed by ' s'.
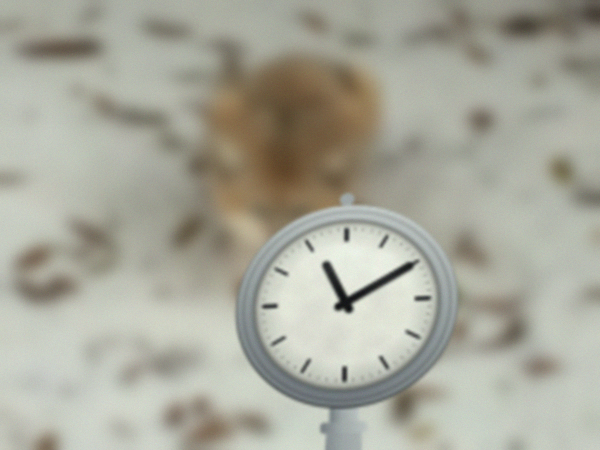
11 h 10 min
